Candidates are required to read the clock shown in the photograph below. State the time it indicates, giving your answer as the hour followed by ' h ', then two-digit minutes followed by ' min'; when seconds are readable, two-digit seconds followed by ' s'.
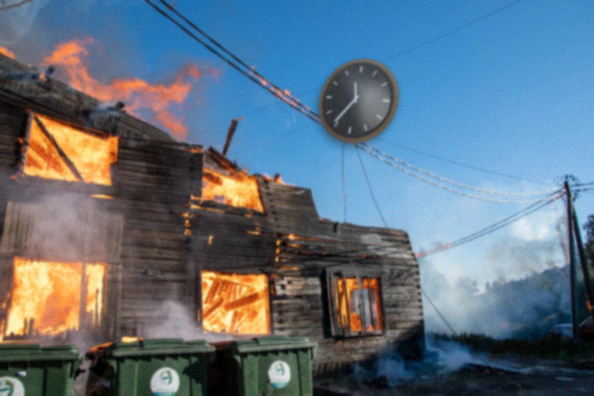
11 h 36 min
